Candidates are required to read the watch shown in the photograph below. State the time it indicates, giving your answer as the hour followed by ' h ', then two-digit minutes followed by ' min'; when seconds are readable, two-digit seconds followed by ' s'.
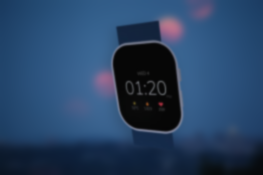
1 h 20 min
